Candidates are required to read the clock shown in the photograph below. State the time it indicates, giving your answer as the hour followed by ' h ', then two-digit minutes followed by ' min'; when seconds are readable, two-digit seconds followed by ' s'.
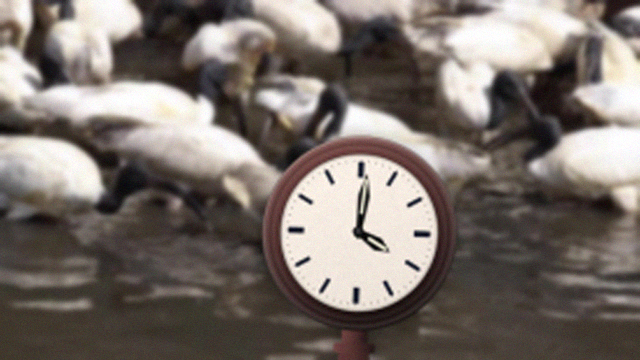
4 h 01 min
